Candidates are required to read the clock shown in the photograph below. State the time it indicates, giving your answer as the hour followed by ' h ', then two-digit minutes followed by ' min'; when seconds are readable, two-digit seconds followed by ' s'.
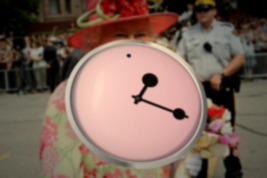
1 h 20 min
